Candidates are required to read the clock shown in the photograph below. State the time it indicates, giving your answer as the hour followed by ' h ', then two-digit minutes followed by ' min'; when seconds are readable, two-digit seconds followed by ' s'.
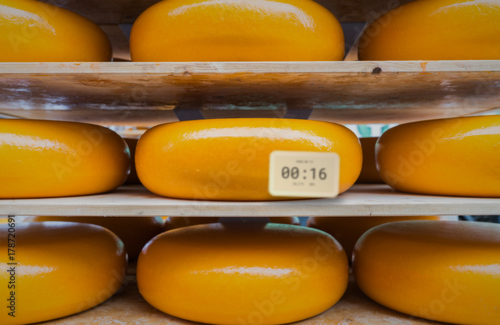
0 h 16 min
